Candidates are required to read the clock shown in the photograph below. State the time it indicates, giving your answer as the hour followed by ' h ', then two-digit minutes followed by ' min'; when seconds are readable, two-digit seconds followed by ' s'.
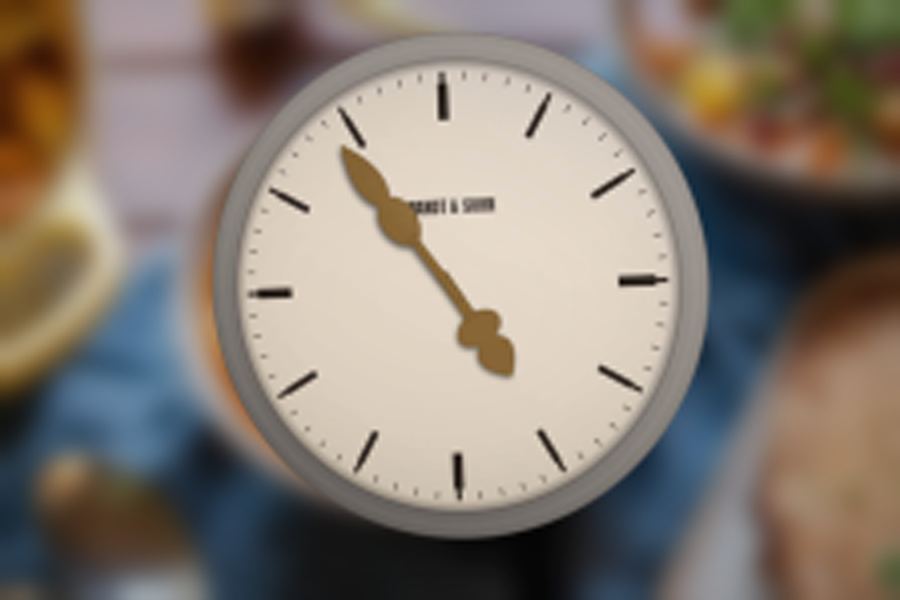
4 h 54 min
